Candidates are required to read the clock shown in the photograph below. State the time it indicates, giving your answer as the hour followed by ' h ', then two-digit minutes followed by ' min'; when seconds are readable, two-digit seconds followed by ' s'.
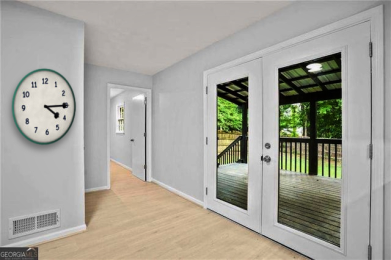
4 h 15 min
